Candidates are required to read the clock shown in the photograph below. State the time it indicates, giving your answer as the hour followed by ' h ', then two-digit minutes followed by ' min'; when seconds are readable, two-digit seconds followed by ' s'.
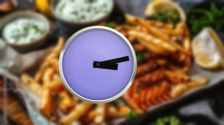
3 h 13 min
